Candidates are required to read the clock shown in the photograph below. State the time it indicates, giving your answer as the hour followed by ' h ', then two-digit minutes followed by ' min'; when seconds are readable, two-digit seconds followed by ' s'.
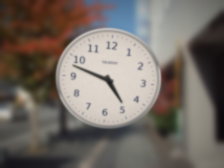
4 h 48 min
